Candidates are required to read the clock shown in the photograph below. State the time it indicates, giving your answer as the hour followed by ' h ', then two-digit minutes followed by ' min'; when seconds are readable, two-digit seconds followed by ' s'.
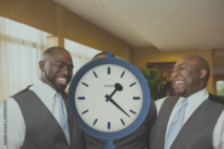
1 h 22 min
